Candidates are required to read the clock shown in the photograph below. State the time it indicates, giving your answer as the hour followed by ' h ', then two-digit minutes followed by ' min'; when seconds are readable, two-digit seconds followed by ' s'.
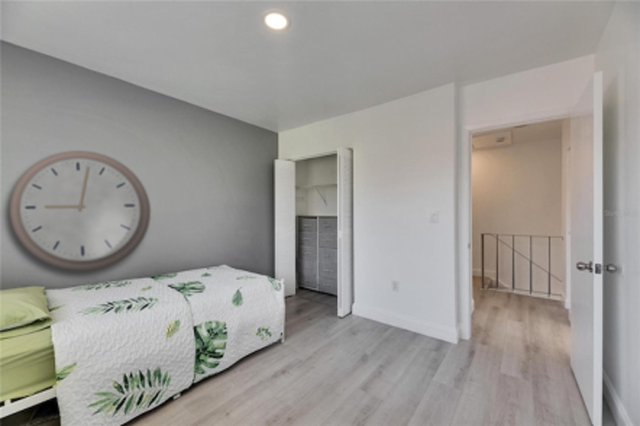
9 h 02 min
